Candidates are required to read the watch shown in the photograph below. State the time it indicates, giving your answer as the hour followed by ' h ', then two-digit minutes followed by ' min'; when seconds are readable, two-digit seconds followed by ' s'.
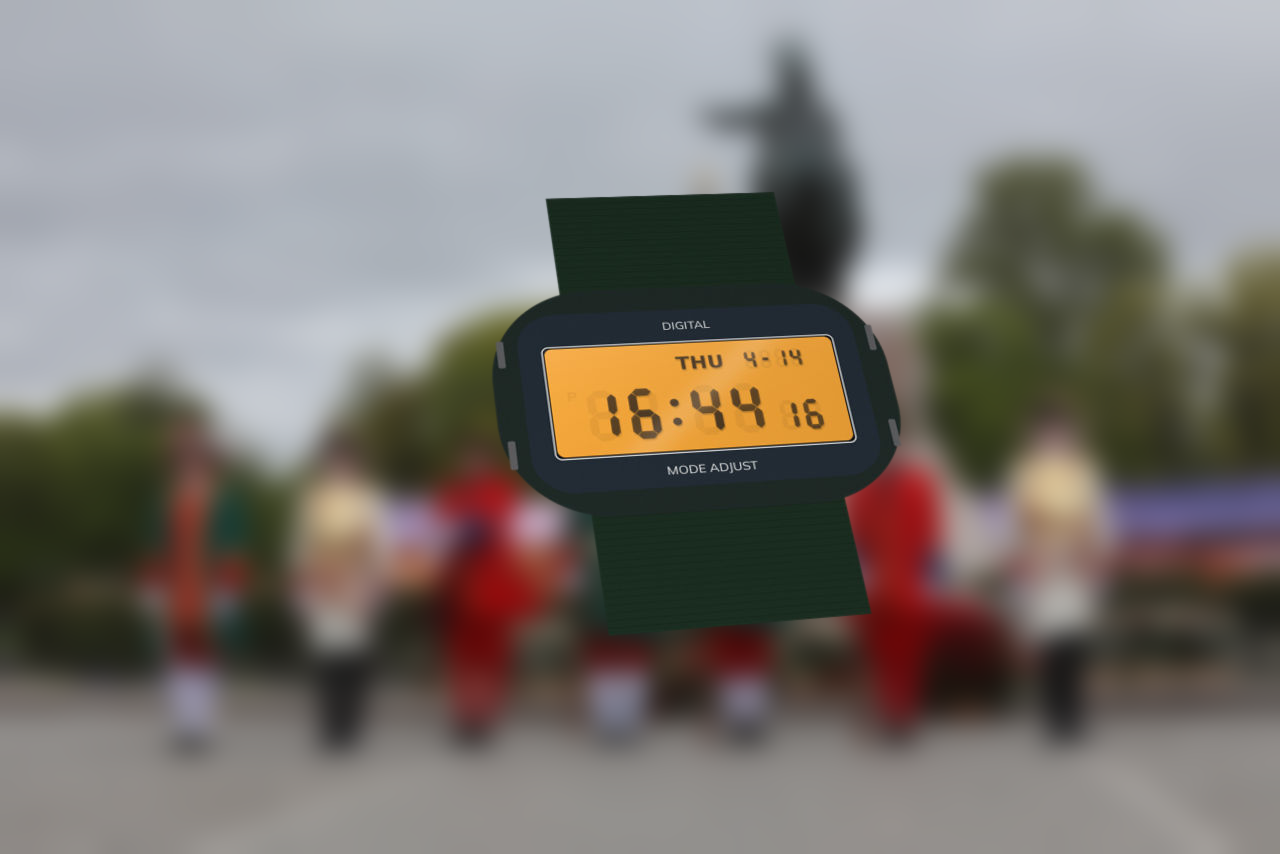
16 h 44 min 16 s
